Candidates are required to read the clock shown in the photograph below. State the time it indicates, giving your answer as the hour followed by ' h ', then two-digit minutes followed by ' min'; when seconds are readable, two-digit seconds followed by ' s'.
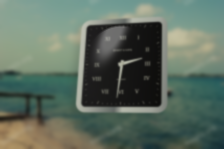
2 h 31 min
